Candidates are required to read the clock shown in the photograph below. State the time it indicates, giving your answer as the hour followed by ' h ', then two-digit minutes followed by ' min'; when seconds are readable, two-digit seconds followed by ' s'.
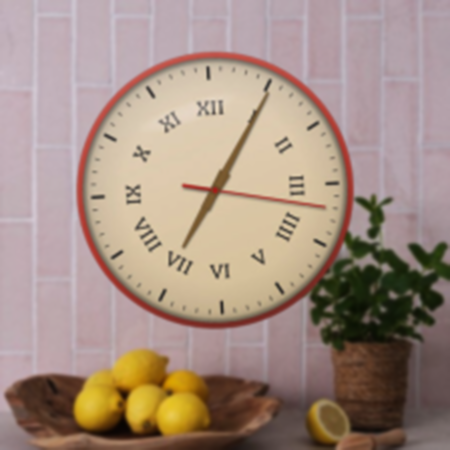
7 h 05 min 17 s
